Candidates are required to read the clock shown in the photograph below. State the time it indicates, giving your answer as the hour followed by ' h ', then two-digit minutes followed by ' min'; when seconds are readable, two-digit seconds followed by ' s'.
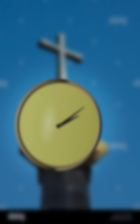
2 h 09 min
